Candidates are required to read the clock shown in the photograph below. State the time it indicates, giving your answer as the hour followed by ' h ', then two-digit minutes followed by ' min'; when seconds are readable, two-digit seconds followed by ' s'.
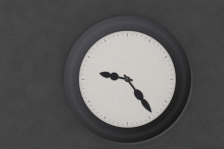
9 h 24 min
